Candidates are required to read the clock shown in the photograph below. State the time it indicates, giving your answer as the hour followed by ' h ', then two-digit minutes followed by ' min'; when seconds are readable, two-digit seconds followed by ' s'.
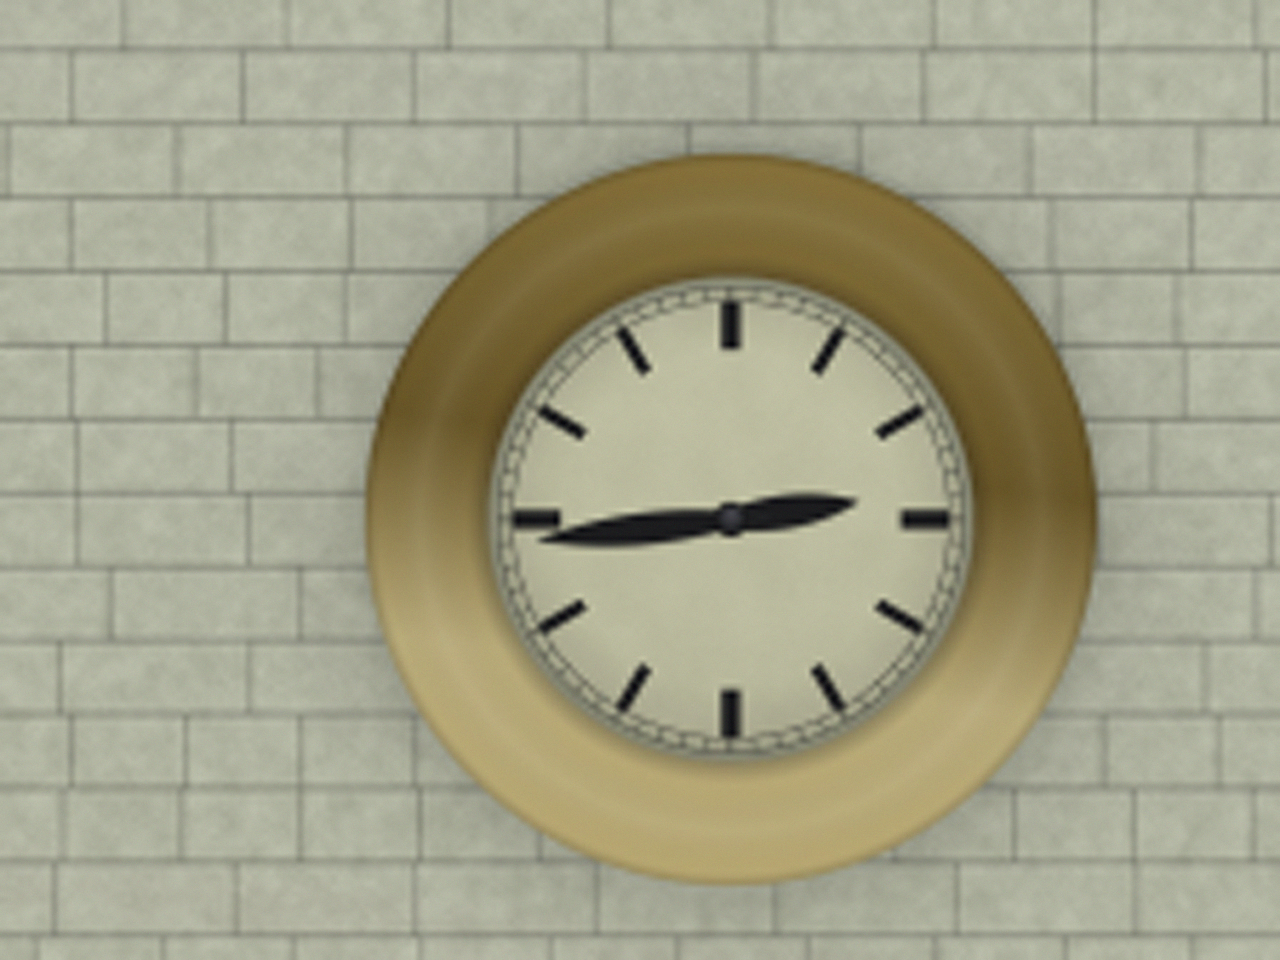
2 h 44 min
